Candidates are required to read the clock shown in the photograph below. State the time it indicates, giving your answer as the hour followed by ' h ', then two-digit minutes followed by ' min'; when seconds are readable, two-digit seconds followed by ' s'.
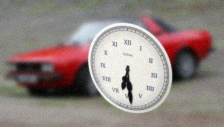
6 h 29 min
